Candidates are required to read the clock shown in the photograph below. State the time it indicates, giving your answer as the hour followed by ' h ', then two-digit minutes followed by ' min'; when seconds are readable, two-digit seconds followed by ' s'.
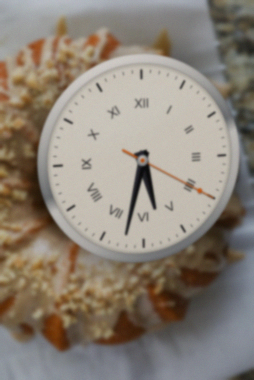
5 h 32 min 20 s
